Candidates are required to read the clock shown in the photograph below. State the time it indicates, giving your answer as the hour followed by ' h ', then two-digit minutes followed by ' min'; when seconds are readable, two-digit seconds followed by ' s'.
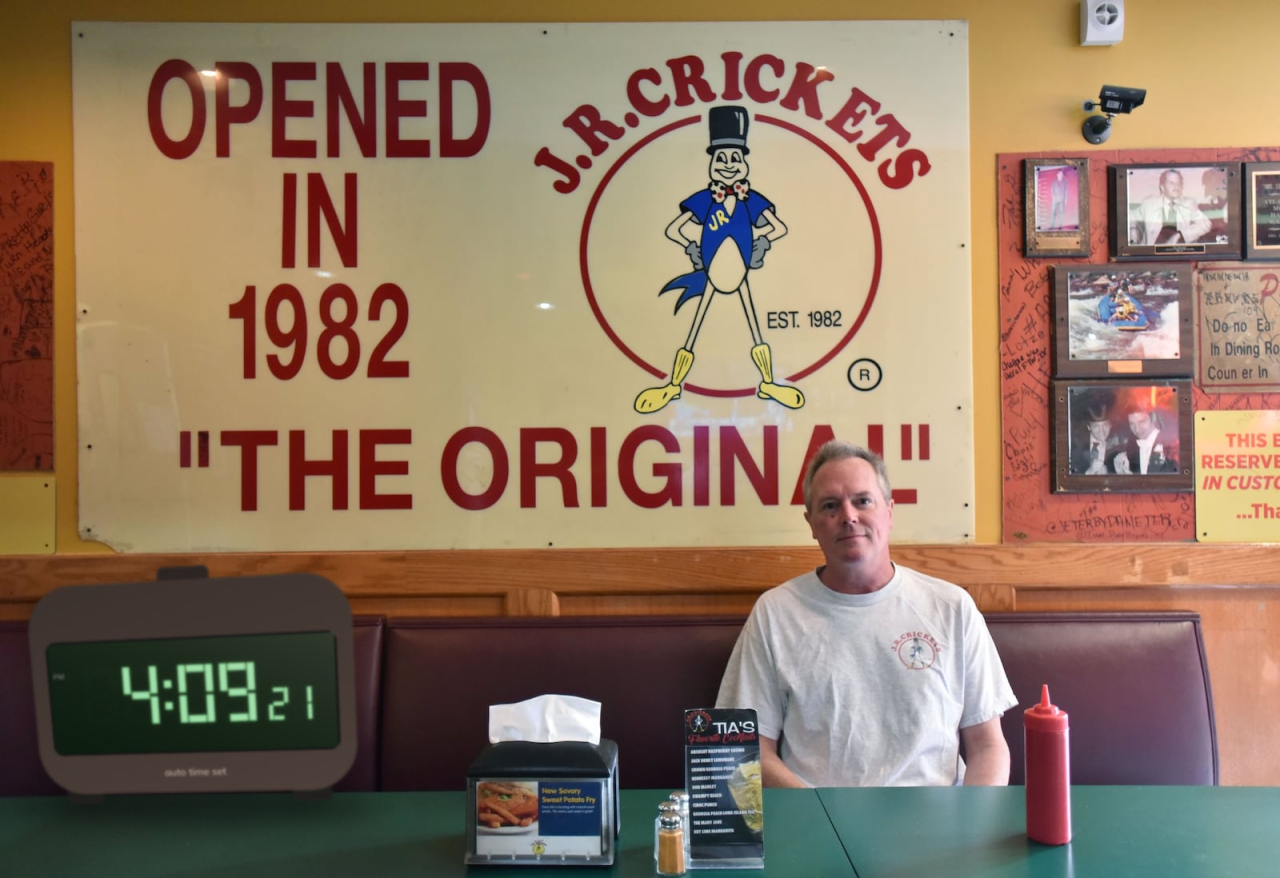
4 h 09 min 21 s
